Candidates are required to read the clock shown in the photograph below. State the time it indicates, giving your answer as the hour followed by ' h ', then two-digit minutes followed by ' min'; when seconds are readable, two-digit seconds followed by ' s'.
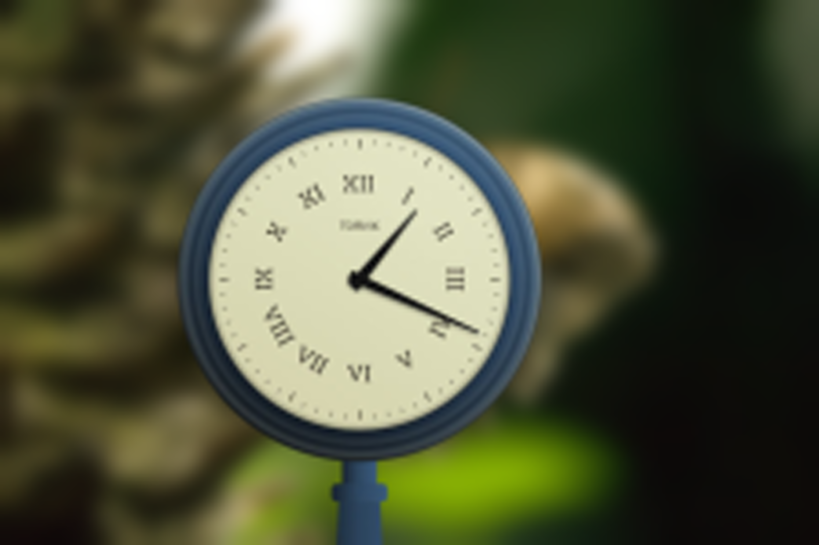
1 h 19 min
